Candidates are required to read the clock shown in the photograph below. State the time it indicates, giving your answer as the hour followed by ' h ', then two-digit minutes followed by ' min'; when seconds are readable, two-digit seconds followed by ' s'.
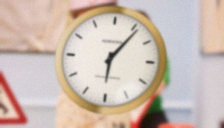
6 h 06 min
